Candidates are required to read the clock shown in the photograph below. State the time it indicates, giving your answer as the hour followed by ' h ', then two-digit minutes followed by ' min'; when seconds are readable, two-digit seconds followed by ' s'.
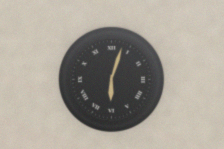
6 h 03 min
